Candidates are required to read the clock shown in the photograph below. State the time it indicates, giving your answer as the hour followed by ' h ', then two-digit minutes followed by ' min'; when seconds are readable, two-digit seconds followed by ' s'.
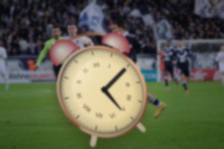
5 h 10 min
